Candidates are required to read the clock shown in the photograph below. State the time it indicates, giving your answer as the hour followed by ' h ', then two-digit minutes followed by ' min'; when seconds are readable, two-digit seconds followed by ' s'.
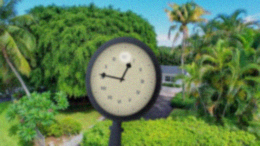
12 h 46 min
